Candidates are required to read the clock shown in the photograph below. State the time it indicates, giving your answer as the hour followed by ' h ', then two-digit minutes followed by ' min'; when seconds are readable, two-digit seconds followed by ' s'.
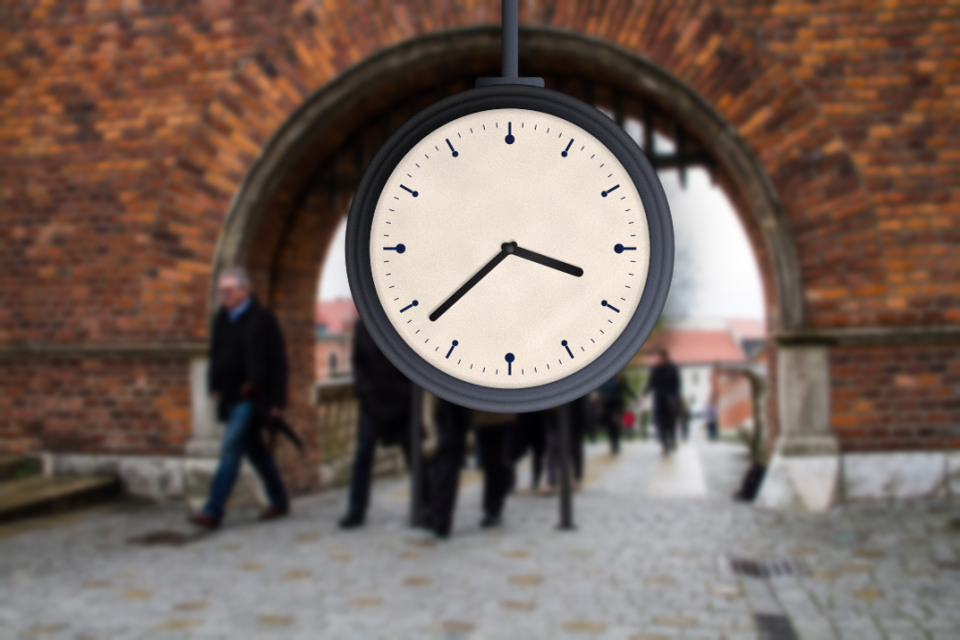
3 h 38 min
